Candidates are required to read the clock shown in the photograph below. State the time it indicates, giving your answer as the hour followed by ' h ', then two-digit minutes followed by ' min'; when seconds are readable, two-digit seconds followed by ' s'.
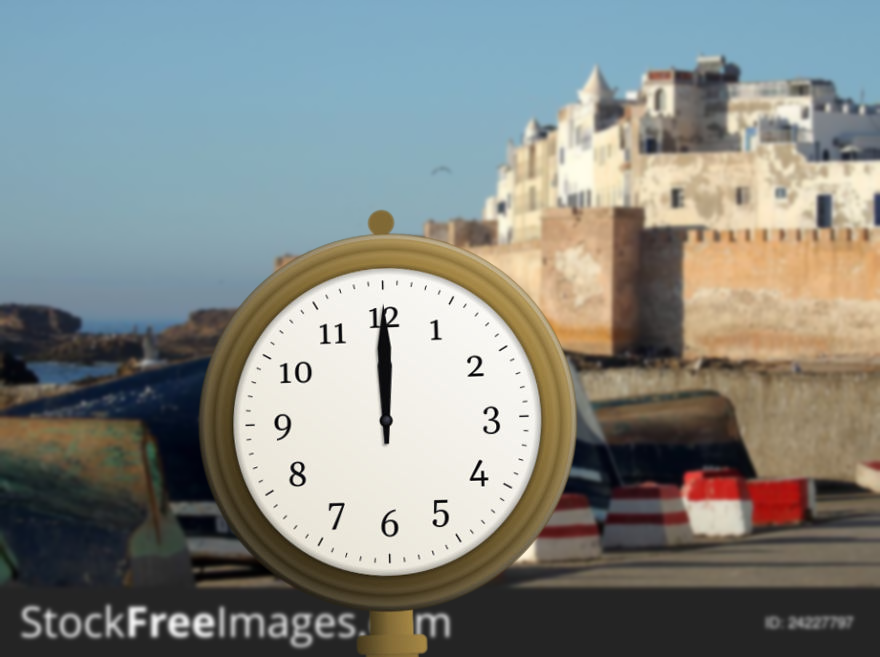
12 h 00 min
